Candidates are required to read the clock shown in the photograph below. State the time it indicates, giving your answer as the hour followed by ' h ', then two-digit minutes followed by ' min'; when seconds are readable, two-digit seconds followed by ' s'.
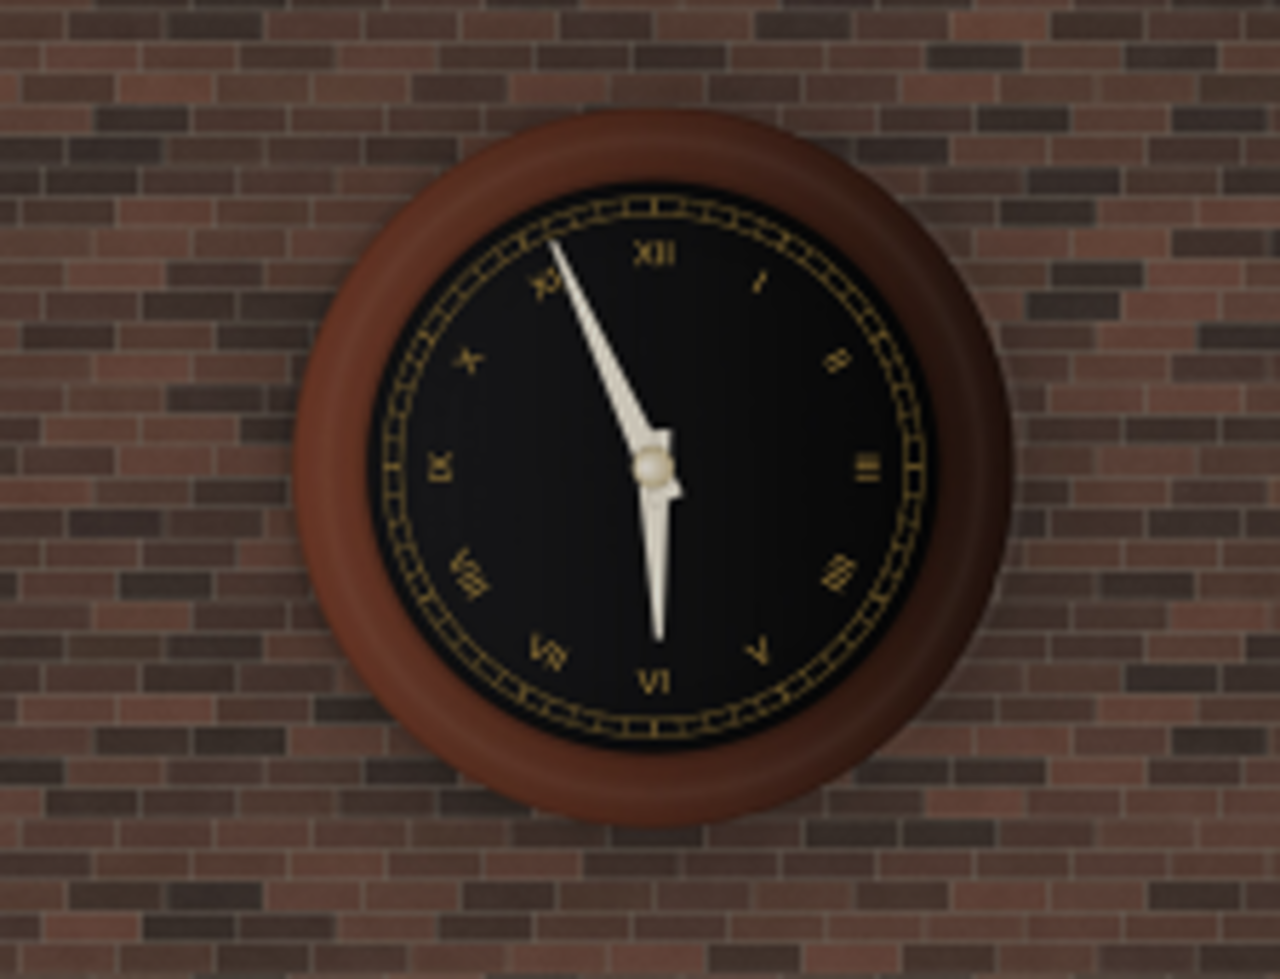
5 h 56 min
